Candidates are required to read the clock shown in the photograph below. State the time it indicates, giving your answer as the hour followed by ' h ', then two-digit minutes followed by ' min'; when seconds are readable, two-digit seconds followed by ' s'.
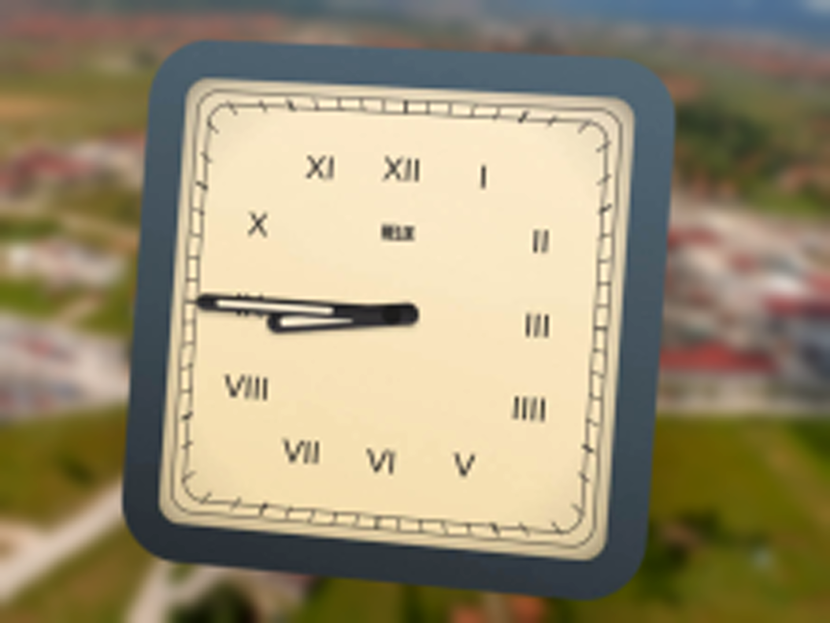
8 h 45 min
